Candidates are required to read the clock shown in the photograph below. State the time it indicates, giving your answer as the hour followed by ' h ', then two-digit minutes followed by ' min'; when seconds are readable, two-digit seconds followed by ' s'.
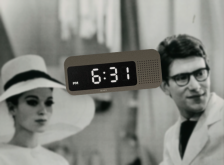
6 h 31 min
